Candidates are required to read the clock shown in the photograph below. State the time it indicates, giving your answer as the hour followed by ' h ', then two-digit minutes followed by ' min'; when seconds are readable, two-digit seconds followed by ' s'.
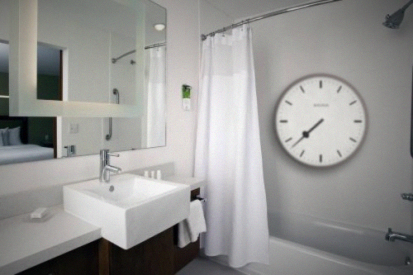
7 h 38 min
